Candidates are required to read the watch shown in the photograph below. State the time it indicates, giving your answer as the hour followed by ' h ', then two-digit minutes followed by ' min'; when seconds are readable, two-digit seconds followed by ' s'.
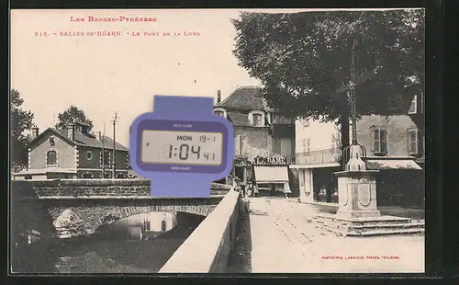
1 h 04 min 41 s
